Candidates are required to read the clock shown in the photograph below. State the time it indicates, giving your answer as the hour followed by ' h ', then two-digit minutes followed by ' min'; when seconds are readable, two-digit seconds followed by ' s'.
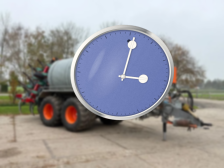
3 h 01 min
